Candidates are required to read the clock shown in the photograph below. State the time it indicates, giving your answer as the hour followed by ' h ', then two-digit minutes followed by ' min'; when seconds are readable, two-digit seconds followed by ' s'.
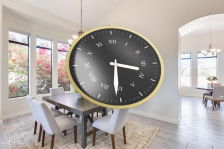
3 h 31 min
